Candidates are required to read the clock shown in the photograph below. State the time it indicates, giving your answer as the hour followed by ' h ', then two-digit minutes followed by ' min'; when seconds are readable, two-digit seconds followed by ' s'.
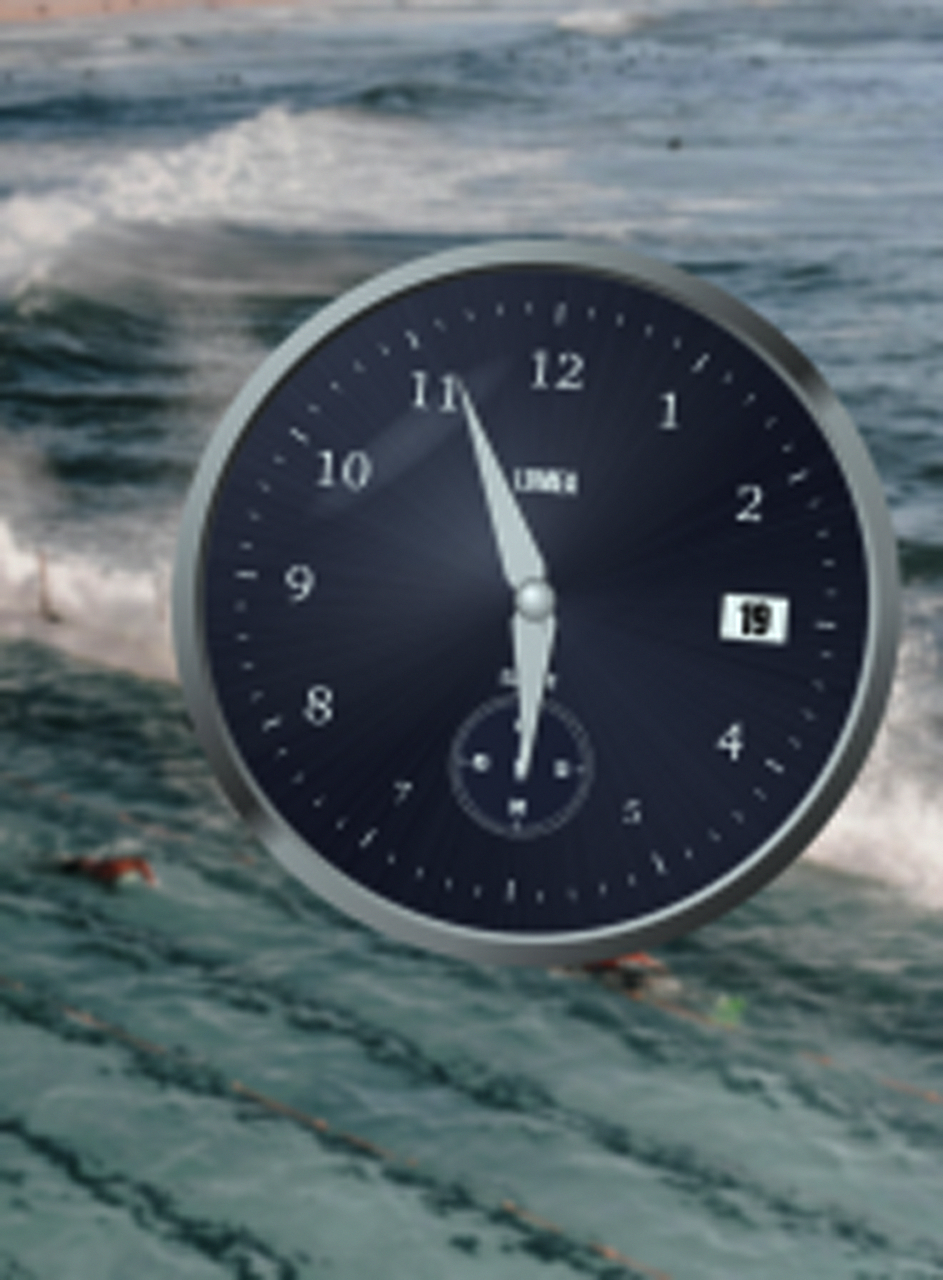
5 h 56 min
